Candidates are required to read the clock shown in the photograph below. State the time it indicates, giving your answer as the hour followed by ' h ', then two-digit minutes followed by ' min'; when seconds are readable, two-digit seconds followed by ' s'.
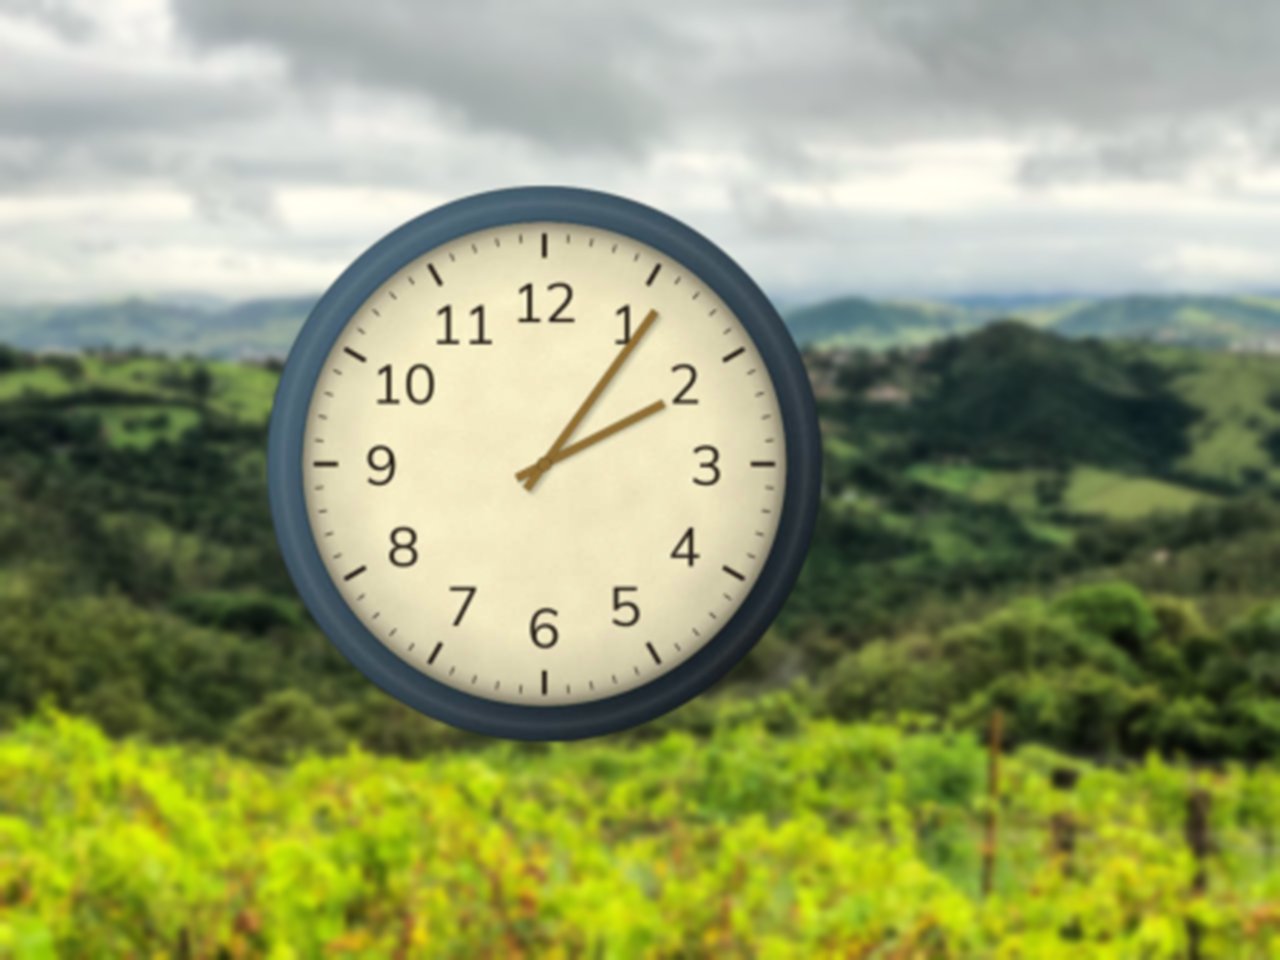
2 h 06 min
